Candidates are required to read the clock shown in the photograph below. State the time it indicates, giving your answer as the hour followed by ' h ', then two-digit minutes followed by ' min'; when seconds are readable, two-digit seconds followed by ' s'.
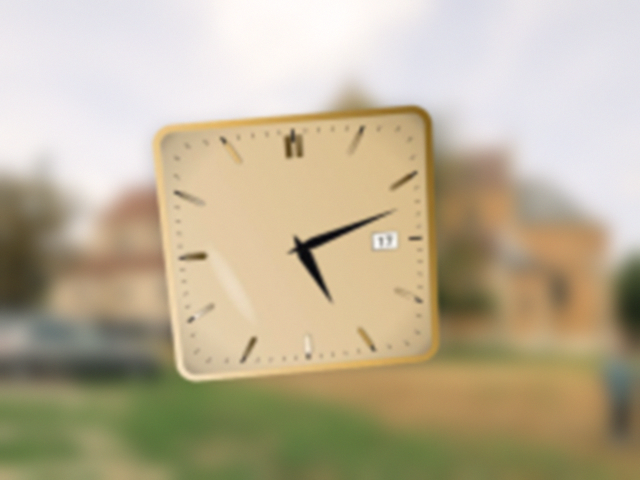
5 h 12 min
